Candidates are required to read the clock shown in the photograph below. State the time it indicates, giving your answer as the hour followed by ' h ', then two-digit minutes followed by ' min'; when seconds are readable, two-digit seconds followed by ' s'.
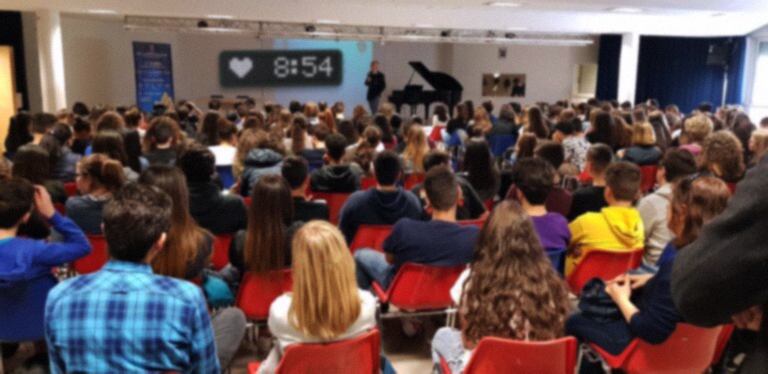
8 h 54 min
